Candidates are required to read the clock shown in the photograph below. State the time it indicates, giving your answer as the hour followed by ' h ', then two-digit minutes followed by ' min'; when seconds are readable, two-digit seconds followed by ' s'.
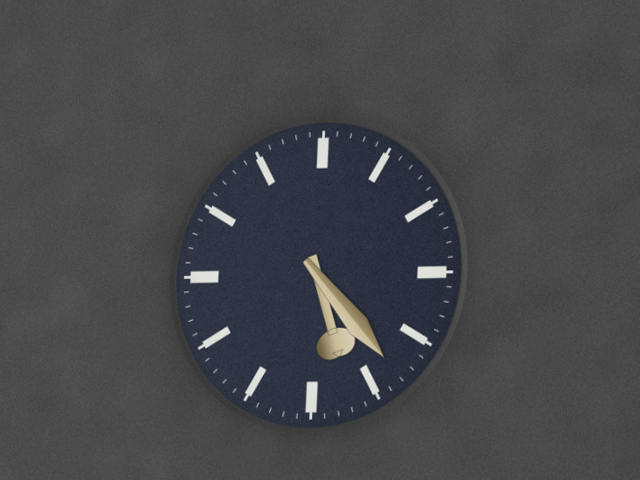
5 h 23 min
